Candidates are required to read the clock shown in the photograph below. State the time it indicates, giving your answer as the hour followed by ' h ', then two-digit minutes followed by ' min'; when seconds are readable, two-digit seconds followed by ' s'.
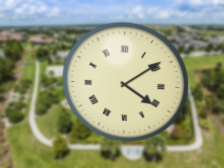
4 h 09 min
